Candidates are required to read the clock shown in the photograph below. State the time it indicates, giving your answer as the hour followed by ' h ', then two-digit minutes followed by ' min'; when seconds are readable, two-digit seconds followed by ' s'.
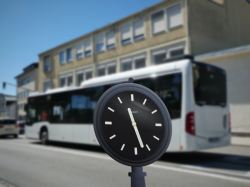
11 h 27 min
